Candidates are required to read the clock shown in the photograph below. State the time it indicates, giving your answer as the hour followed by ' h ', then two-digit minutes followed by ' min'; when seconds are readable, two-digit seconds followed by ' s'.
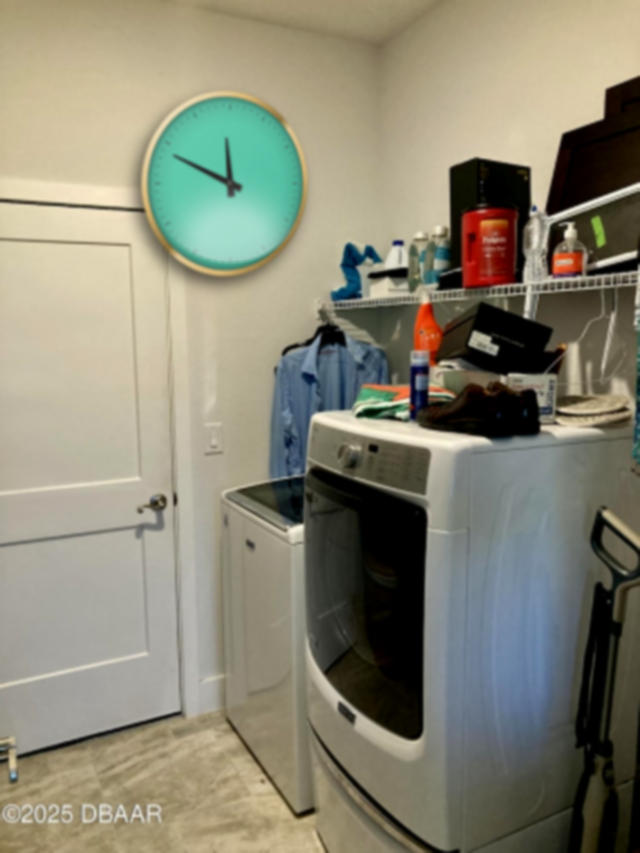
11 h 49 min
